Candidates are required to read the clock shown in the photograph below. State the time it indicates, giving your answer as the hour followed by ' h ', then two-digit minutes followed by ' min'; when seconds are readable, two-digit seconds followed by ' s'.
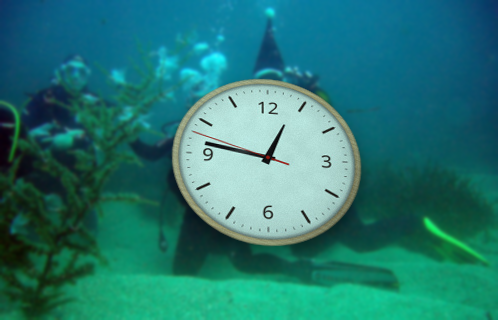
12 h 46 min 48 s
